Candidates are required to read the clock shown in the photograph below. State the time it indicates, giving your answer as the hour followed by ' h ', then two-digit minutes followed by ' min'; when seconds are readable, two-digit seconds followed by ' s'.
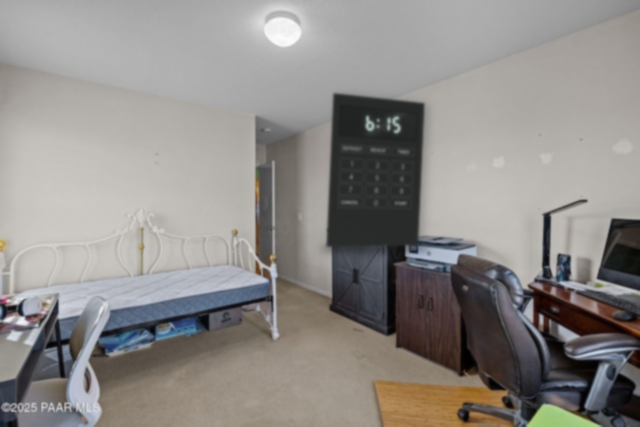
6 h 15 min
